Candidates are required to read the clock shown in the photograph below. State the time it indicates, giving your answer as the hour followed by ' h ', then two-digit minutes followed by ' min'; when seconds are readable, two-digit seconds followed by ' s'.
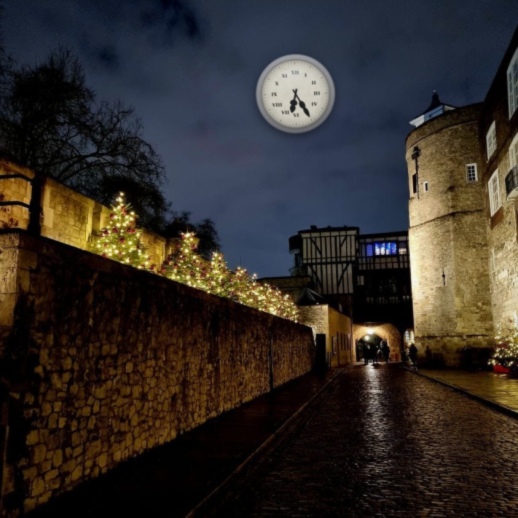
6 h 25 min
